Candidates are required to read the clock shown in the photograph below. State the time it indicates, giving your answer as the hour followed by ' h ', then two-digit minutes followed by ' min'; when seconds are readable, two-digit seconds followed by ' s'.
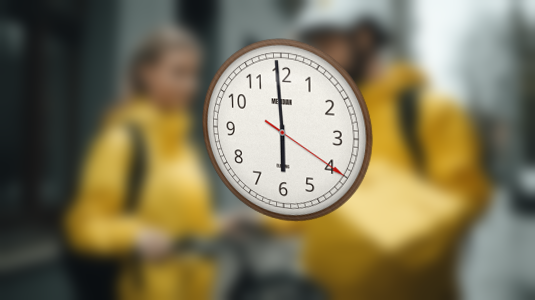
5 h 59 min 20 s
